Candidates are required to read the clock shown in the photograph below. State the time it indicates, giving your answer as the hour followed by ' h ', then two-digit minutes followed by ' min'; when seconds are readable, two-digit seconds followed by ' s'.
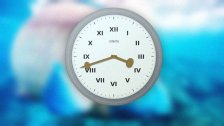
3 h 42 min
